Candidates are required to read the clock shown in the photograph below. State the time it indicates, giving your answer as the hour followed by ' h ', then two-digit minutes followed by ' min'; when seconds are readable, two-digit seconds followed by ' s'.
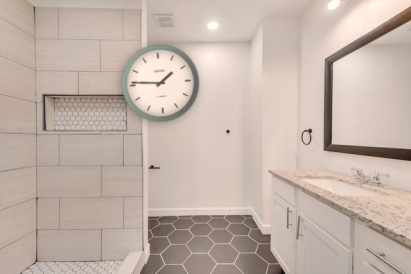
1 h 46 min
